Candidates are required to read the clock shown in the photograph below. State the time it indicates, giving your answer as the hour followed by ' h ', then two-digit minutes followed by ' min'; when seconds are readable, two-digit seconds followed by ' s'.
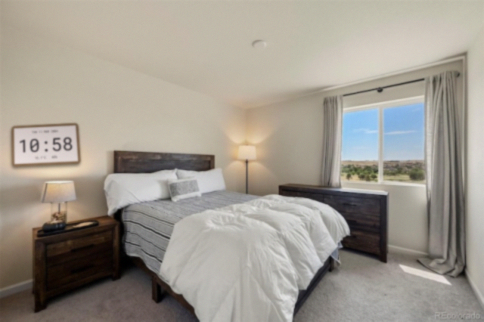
10 h 58 min
